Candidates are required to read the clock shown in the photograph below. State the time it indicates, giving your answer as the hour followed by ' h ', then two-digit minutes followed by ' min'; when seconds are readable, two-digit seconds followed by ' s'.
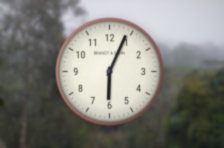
6 h 04 min
